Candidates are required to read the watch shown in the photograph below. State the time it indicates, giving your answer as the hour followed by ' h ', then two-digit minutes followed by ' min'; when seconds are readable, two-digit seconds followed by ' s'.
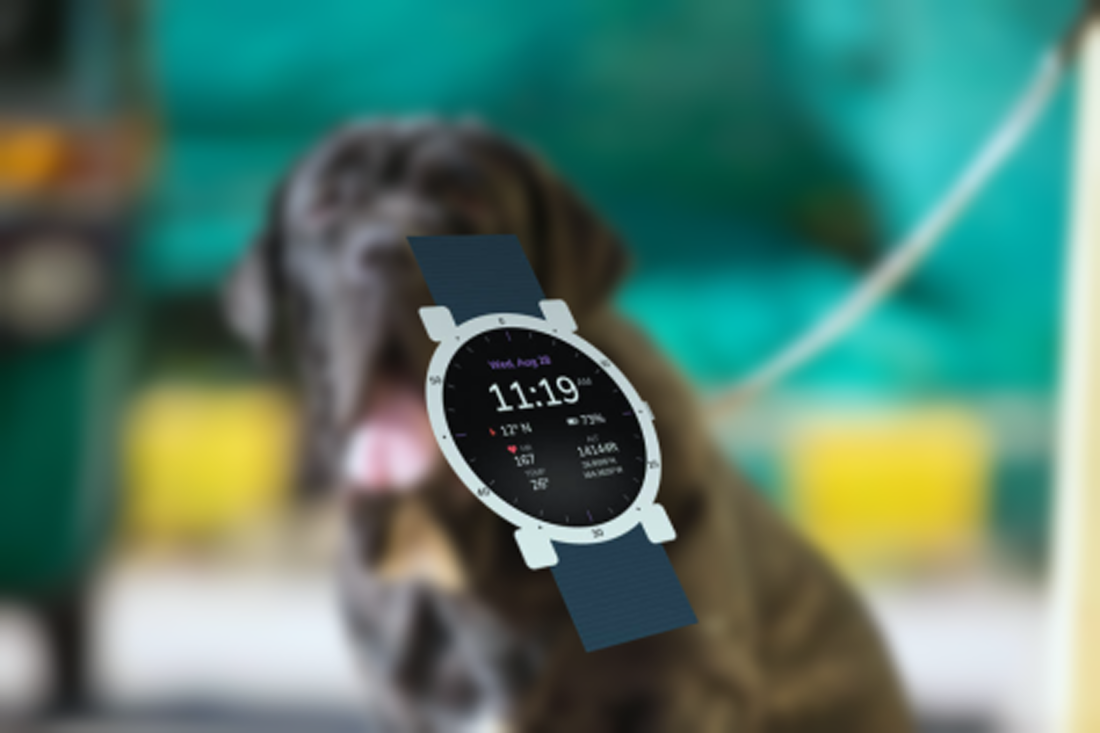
11 h 19 min
